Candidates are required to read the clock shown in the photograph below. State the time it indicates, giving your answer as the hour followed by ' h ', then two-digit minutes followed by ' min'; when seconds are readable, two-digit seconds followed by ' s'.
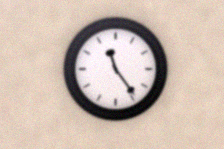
11 h 24 min
